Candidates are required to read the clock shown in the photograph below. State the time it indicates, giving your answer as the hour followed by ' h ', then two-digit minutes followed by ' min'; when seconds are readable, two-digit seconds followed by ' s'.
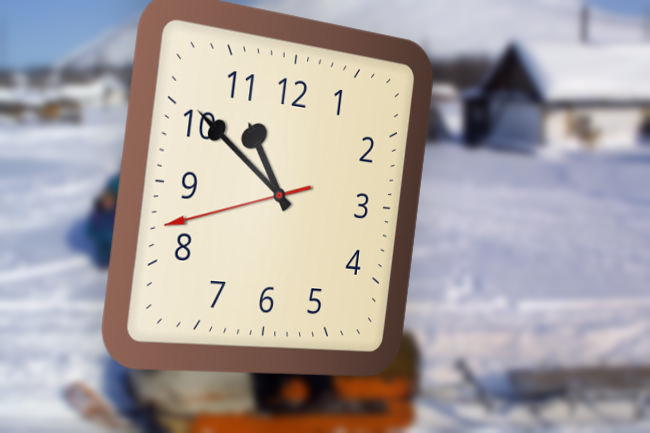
10 h 50 min 42 s
